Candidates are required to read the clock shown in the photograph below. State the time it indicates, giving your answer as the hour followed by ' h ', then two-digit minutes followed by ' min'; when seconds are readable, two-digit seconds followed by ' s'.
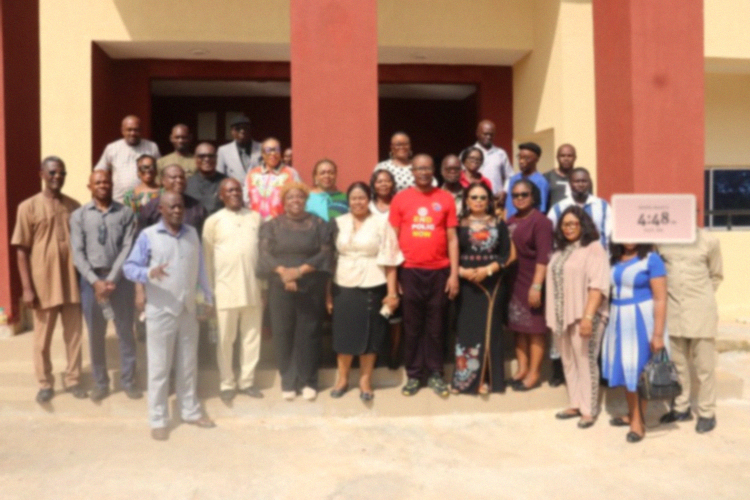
4 h 48 min
